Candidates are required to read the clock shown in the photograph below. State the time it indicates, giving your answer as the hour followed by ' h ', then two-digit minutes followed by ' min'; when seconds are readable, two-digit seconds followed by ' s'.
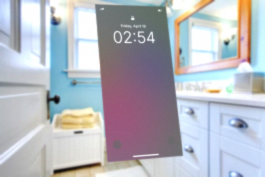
2 h 54 min
